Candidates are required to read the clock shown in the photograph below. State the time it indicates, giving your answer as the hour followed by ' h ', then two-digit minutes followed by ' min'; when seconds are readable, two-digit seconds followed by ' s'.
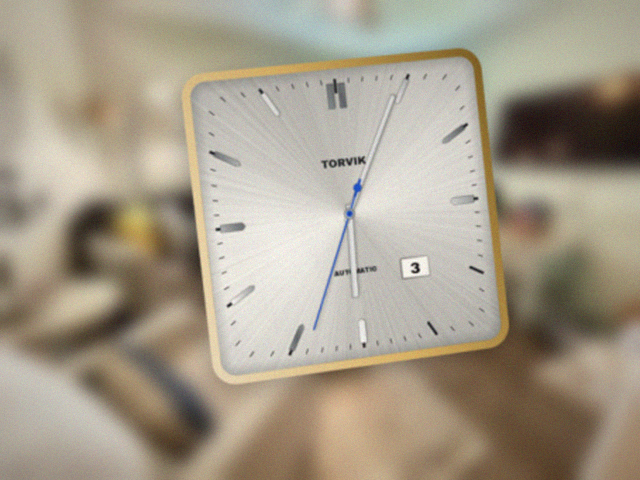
6 h 04 min 34 s
